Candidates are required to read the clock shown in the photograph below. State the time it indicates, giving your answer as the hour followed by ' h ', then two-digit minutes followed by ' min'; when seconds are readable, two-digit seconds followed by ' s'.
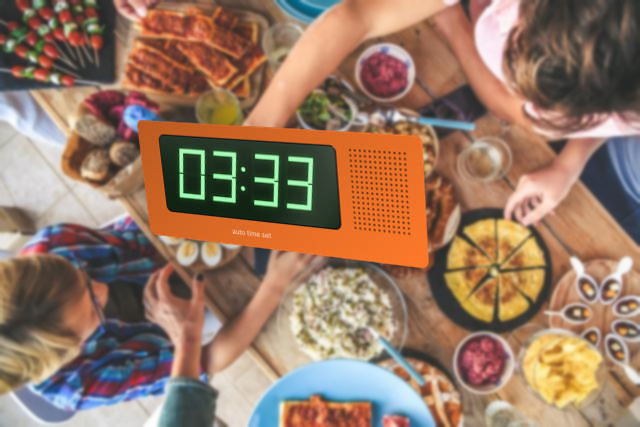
3 h 33 min
